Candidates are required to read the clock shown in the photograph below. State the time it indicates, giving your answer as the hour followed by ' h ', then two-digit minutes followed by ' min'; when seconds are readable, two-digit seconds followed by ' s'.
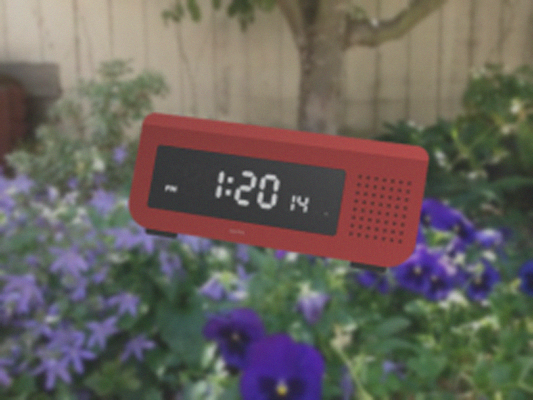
1 h 20 min 14 s
